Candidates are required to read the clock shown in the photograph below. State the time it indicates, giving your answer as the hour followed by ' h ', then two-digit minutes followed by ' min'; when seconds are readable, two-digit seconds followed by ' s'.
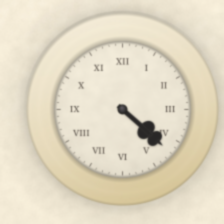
4 h 22 min
